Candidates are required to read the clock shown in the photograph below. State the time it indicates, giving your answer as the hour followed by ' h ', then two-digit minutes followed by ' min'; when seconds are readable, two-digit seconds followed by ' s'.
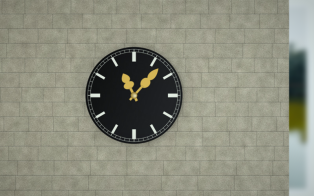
11 h 07 min
